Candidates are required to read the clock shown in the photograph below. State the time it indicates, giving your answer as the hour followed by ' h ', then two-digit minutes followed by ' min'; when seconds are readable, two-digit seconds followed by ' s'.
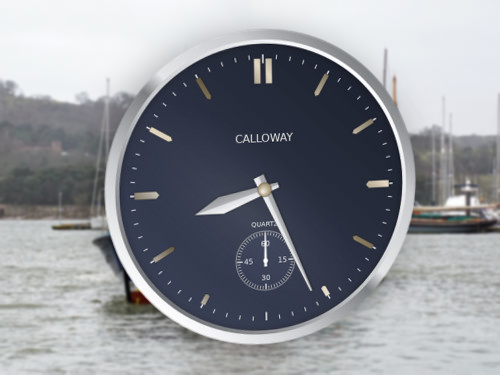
8 h 26 min
